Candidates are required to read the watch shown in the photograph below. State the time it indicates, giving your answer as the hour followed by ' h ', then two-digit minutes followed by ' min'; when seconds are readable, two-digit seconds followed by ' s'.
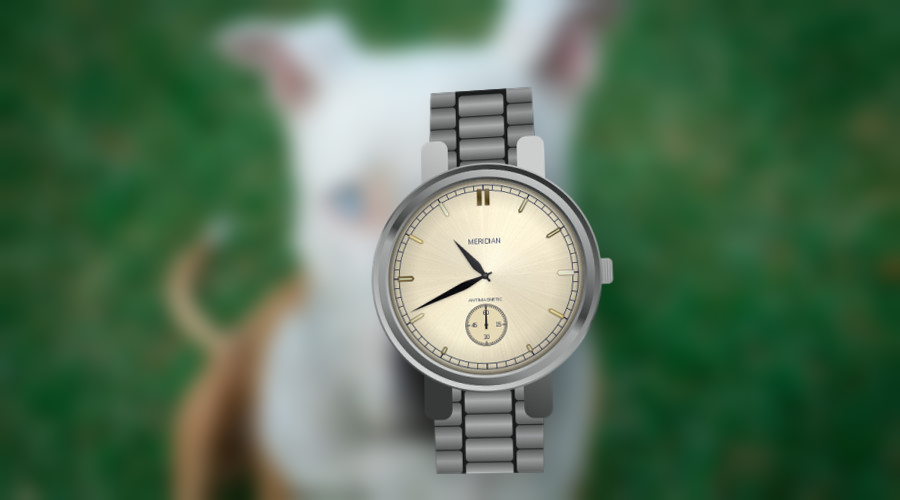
10 h 41 min
